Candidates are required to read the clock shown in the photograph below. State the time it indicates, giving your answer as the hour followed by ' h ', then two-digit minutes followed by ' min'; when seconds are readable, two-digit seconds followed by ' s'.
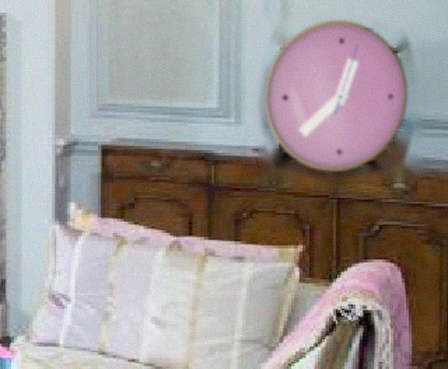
12 h 38 min 03 s
